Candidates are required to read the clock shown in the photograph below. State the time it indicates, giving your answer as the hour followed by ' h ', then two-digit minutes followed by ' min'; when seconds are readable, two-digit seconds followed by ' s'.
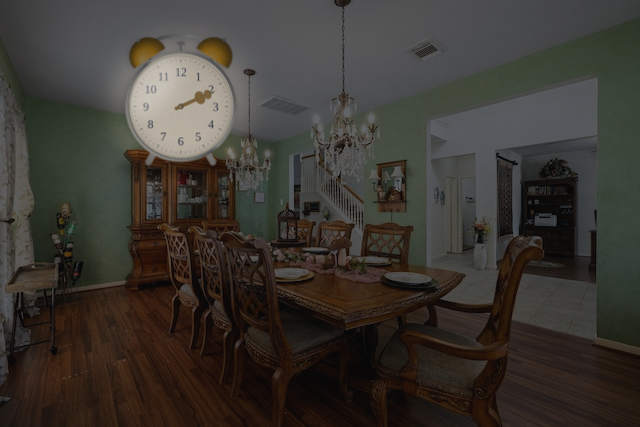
2 h 11 min
